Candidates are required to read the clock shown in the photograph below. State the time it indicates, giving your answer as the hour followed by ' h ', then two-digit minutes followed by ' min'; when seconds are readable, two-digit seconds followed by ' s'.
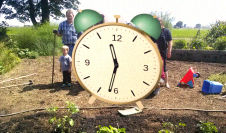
11 h 32 min
